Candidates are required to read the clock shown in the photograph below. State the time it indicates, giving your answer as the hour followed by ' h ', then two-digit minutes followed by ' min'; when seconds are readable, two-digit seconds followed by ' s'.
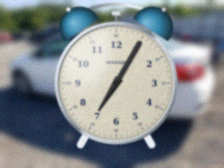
7 h 05 min
